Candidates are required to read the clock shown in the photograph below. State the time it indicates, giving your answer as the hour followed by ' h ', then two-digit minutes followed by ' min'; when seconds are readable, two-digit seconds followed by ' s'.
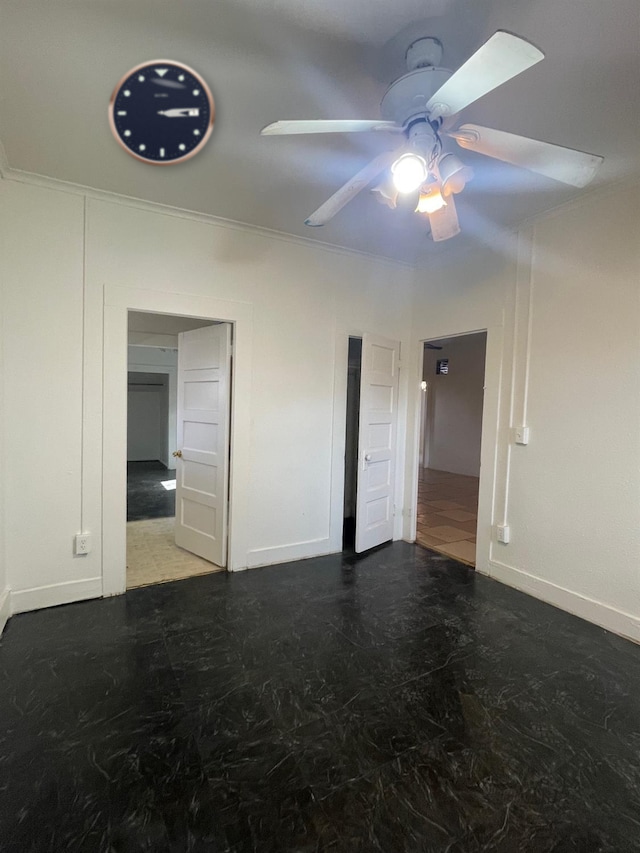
3 h 14 min
